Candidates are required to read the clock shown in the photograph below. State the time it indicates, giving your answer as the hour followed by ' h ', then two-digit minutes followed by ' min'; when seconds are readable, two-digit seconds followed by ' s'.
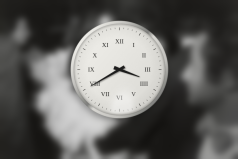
3 h 40 min
